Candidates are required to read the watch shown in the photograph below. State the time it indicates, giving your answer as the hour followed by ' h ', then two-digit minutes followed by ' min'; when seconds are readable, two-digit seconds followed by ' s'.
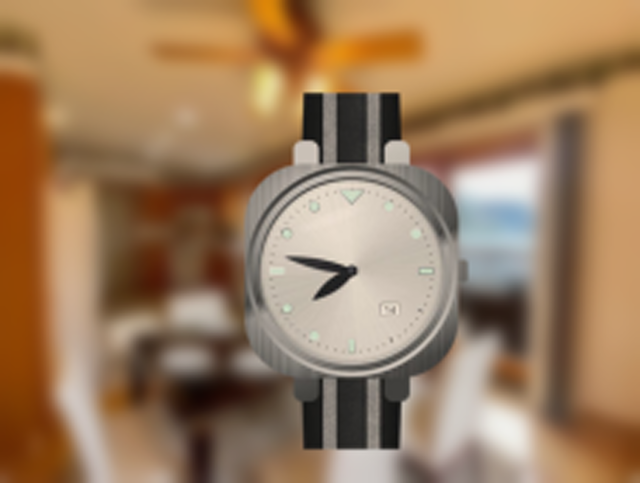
7 h 47 min
